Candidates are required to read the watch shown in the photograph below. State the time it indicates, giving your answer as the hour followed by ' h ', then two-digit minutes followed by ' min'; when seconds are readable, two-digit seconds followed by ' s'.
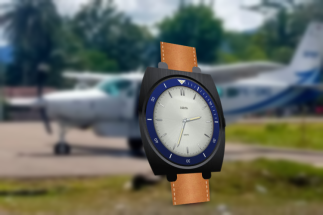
2 h 34 min
